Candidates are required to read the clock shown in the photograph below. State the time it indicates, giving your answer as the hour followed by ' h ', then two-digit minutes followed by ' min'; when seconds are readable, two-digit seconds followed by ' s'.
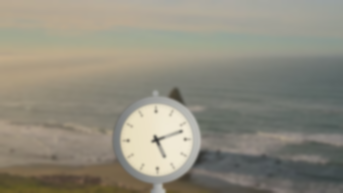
5 h 12 min
